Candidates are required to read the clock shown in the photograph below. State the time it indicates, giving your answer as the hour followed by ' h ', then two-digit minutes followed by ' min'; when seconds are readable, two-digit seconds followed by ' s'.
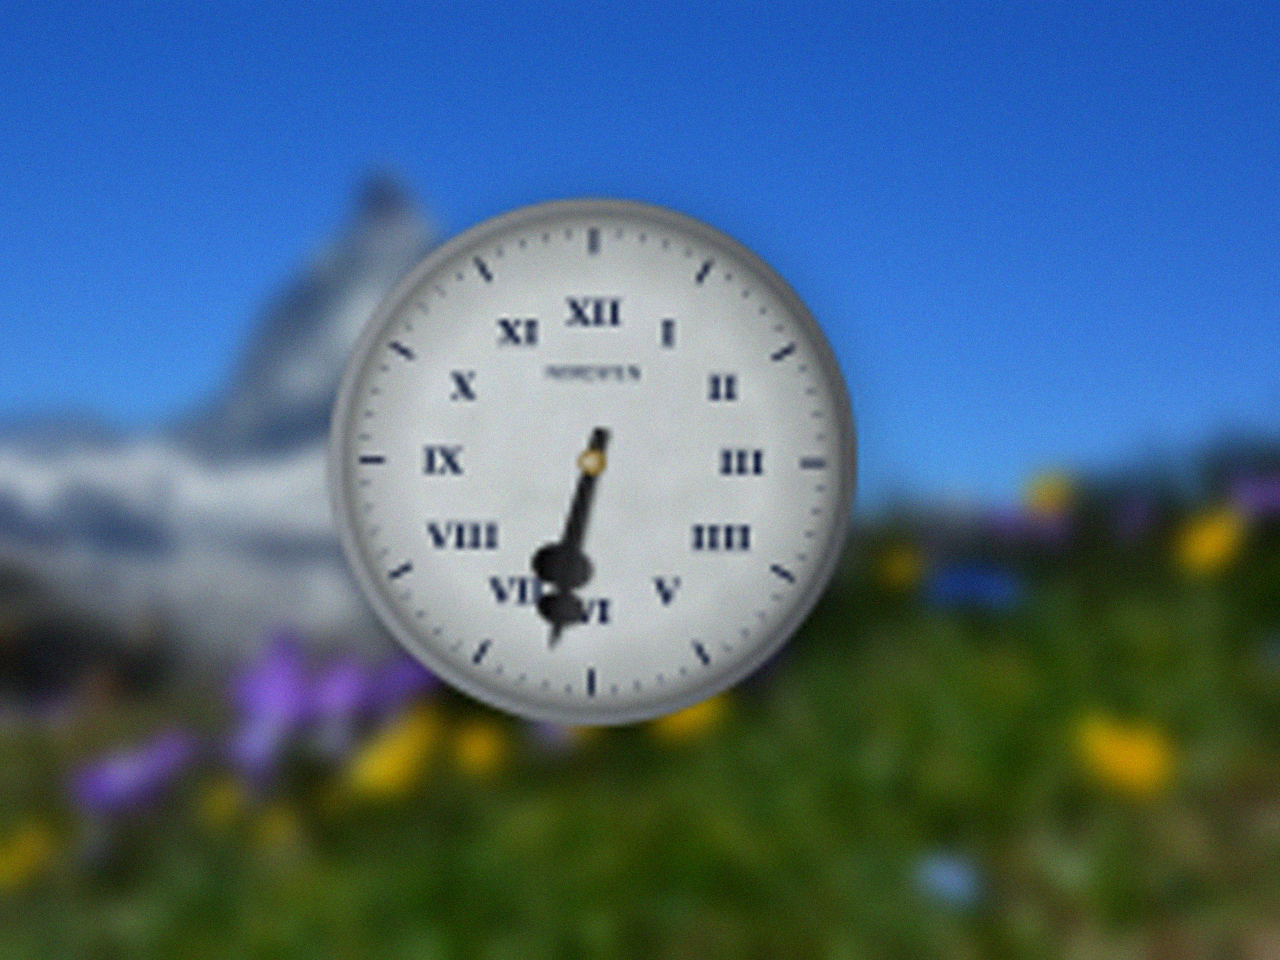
6 h 32 min
